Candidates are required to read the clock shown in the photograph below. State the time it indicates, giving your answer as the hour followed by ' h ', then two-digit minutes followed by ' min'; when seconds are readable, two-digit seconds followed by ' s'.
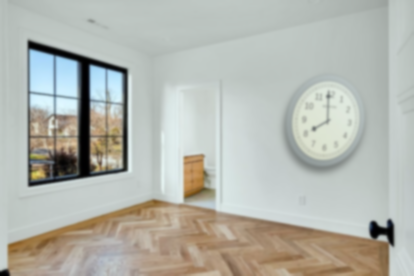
7 h 59 min
